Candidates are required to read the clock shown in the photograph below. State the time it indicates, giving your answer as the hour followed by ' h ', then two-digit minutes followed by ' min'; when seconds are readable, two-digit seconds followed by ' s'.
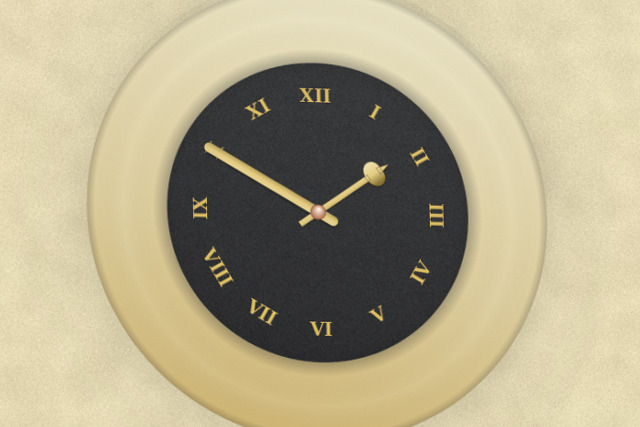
1 h 50 min
